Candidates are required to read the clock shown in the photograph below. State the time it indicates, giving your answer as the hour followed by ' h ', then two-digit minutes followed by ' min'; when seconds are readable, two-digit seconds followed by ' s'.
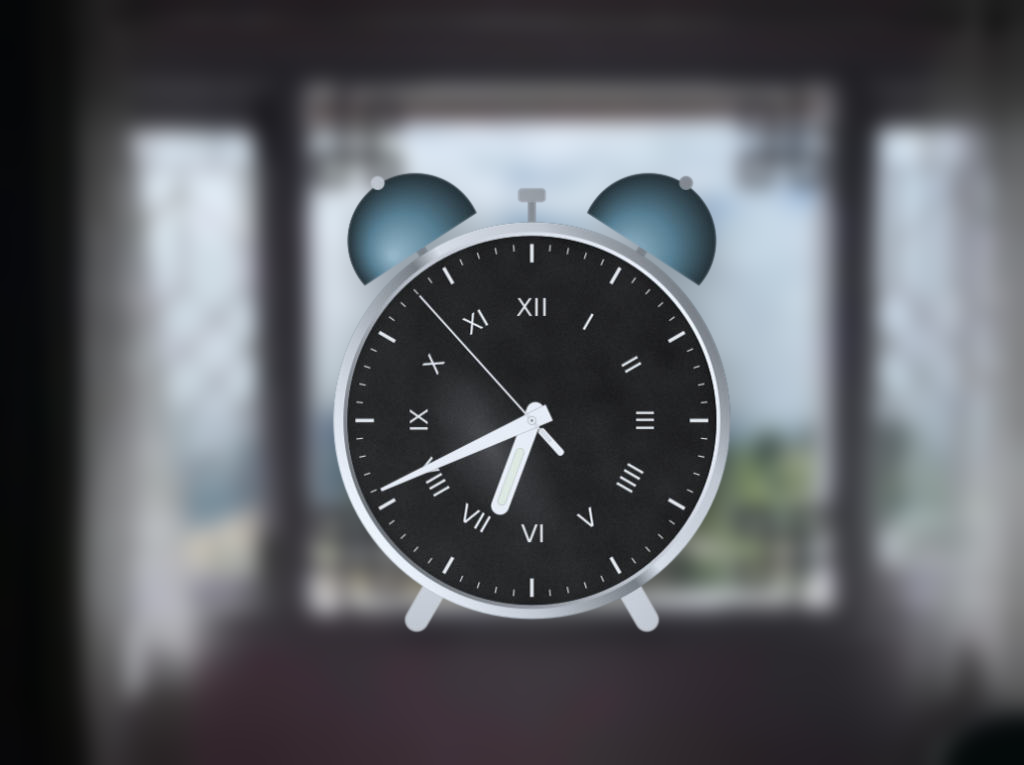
6 h 40 min 53 s
